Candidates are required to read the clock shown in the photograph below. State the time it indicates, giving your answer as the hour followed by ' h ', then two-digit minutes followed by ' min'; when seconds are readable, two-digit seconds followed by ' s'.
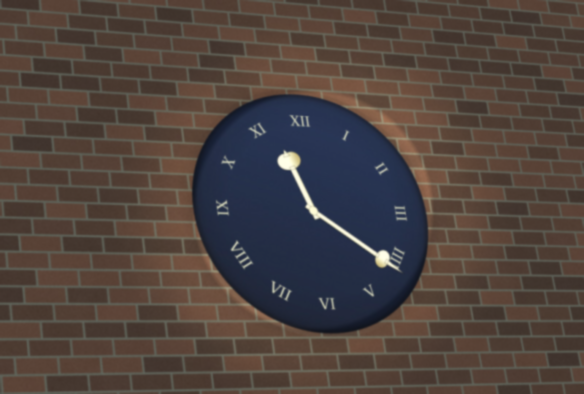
11 h 21 min
